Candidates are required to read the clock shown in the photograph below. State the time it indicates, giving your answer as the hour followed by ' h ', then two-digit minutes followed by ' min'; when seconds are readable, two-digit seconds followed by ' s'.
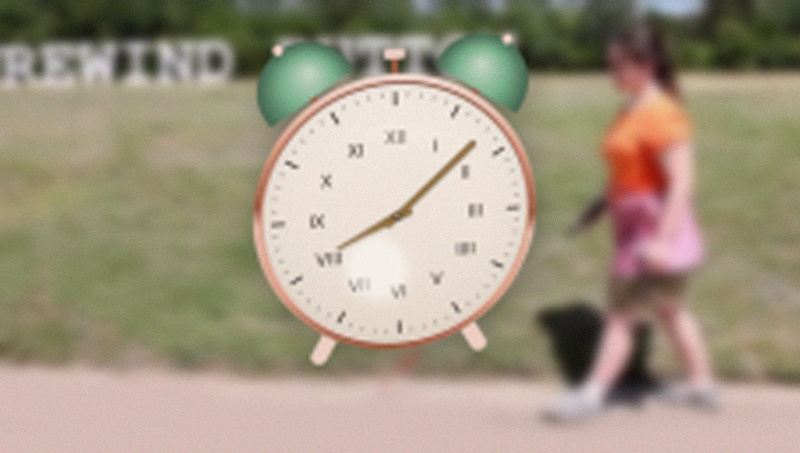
8 h 08 min
